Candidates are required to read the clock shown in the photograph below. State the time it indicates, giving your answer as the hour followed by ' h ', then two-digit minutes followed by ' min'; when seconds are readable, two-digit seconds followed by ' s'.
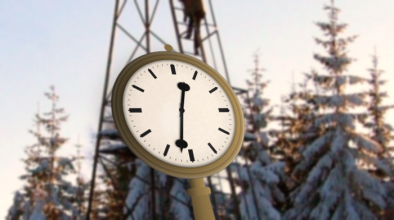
12 h 32 min
